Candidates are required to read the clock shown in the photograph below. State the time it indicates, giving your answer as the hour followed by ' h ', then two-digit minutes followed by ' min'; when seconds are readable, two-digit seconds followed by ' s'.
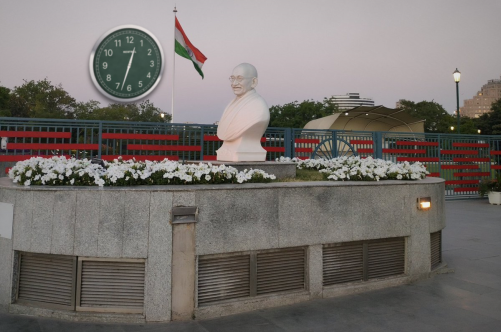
12 h 33 min
